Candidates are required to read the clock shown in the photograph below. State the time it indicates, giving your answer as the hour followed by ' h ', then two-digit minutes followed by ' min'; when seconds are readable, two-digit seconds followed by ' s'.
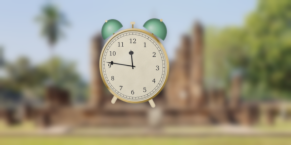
11 h 46 min
